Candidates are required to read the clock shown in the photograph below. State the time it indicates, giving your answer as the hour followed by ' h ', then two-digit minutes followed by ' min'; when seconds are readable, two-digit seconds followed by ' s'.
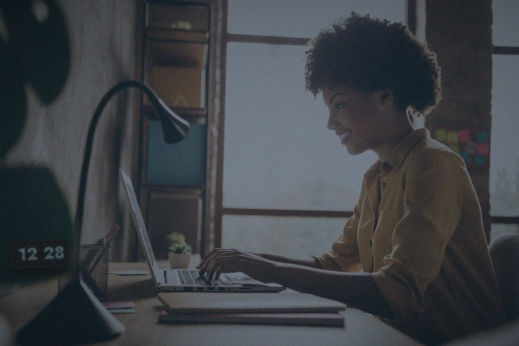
12 h 28 min
